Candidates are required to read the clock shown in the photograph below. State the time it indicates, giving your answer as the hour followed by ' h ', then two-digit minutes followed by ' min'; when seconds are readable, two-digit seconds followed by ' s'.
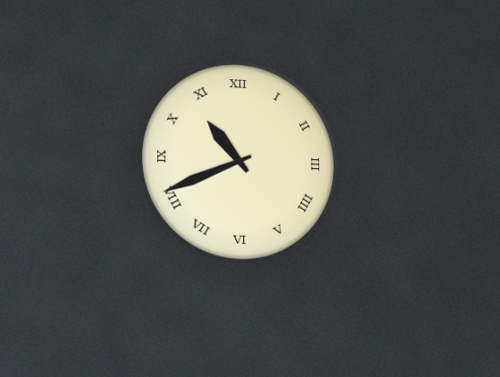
10 h 41 min
